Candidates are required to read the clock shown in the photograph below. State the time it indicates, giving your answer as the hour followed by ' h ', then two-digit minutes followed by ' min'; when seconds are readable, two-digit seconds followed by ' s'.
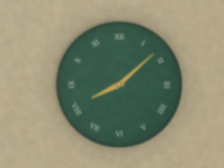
8 h 08 min
